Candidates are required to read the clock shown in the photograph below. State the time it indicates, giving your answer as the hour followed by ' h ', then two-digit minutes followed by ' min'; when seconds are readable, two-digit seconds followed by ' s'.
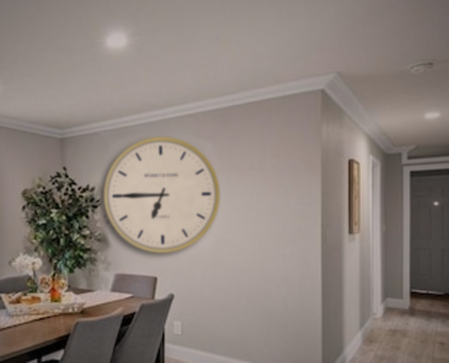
6 h 45 min
